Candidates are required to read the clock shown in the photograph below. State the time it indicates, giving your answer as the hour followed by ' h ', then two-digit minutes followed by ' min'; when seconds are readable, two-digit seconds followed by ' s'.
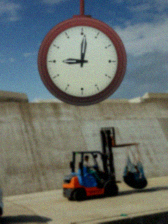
9 h 01 min
